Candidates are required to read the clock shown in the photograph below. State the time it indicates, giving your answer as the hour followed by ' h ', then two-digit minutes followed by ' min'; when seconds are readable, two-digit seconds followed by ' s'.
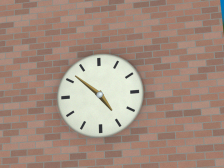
4 h 52 min
